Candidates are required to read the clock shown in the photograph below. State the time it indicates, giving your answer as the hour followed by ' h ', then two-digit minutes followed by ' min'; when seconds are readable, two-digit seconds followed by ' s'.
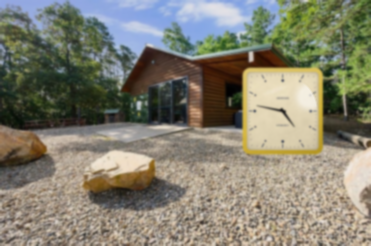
4 h 47 min
